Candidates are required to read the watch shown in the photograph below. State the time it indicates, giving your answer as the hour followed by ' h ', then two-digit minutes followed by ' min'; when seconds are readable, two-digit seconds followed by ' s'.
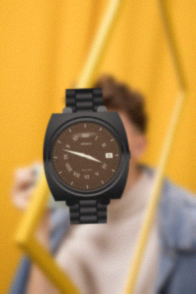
3 h 48 min
